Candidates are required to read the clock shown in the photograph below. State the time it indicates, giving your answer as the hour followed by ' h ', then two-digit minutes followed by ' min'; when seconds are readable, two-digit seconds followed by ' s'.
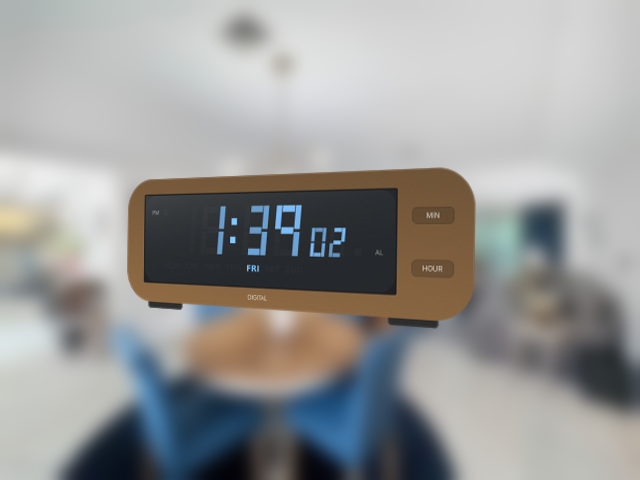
1 h 39 min 02 s
